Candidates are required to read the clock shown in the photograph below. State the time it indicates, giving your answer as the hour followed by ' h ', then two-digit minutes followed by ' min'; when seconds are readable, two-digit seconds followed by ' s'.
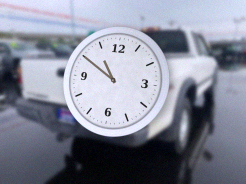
10 h 50 min
